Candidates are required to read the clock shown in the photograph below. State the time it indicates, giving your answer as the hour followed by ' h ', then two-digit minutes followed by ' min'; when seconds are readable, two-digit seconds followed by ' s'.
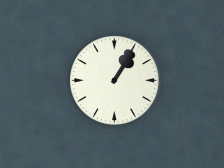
1 h 05 min
